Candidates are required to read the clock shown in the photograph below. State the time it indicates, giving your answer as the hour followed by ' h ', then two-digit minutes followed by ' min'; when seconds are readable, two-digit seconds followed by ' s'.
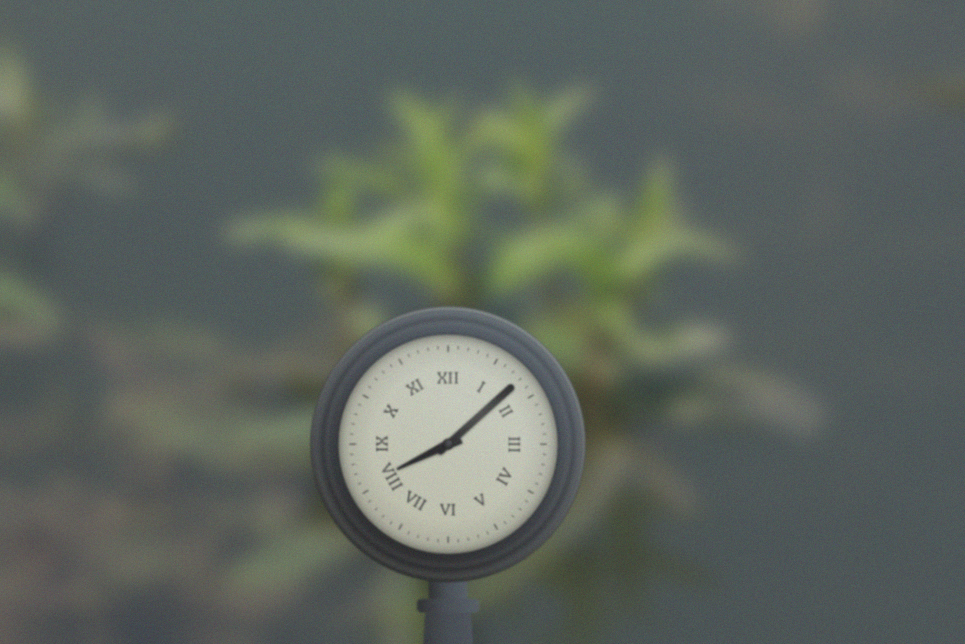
8 h 08 min
